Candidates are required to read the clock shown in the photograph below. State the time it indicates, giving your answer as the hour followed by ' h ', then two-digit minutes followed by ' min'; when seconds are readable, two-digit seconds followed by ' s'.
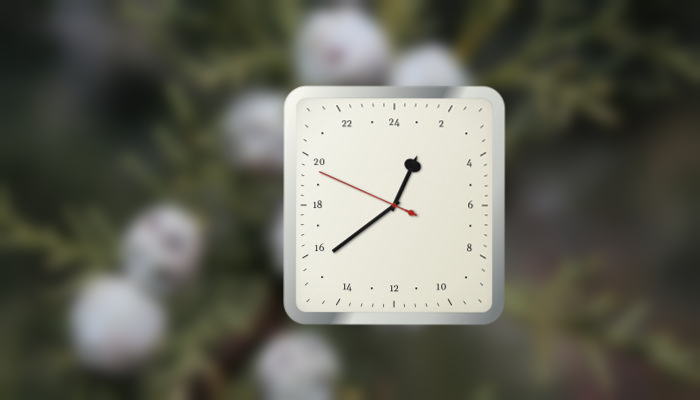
1 h 38 min 49 s
